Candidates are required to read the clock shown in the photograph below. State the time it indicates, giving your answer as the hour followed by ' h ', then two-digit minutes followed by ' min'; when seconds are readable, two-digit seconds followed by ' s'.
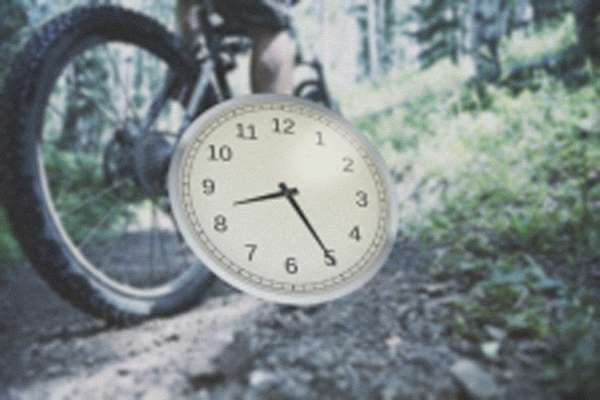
8 h 25 min
